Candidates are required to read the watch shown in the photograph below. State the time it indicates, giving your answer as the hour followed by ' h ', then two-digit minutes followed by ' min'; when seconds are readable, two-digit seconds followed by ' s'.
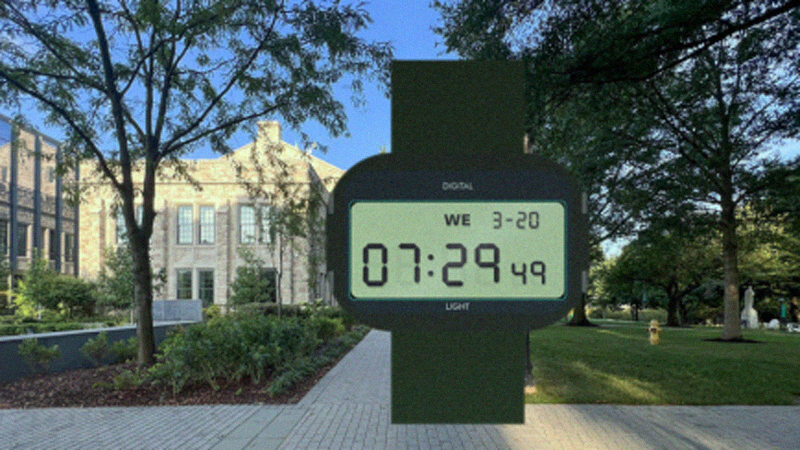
7 h 29 min 49 s
